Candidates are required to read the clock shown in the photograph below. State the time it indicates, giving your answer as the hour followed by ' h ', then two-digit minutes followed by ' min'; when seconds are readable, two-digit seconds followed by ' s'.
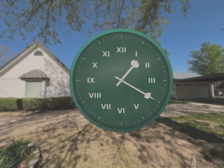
1 h 20 min
